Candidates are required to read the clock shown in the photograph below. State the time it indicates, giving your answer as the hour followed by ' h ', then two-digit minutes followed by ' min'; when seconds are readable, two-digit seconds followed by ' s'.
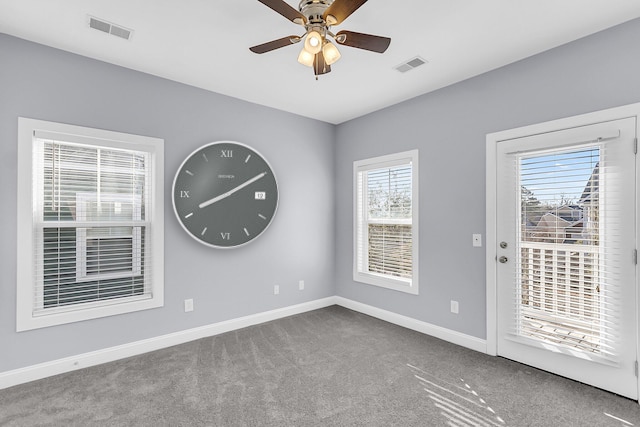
8 h 10 min
